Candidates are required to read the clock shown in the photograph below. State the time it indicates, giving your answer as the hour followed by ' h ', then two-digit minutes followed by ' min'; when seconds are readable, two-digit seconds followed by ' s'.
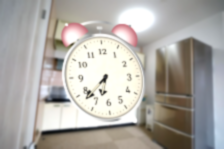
6 h 38 min
